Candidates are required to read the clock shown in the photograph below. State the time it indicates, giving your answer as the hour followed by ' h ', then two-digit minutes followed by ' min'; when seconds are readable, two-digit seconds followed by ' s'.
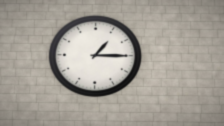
1 h 15 min
